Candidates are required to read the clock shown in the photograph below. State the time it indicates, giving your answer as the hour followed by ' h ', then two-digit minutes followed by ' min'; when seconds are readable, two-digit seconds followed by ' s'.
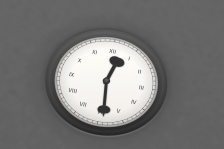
12 h 29 min
